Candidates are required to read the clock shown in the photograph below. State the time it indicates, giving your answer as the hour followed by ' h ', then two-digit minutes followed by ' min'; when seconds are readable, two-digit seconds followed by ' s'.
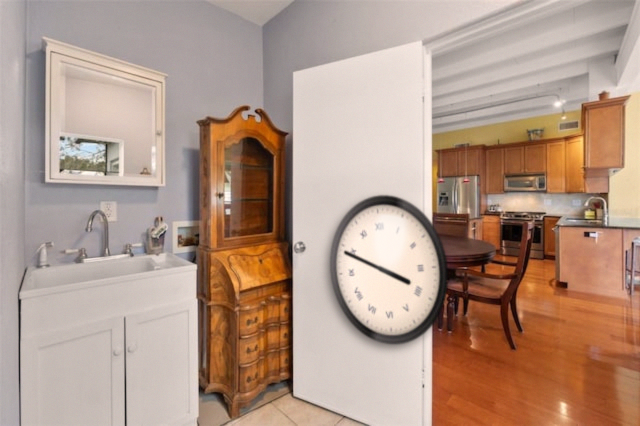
3 h 49 min
